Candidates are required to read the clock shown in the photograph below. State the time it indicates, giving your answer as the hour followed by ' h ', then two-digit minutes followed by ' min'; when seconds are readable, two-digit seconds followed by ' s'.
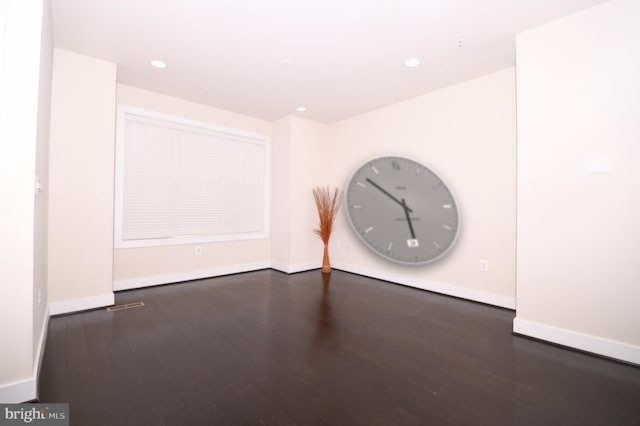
5 h 52 min
